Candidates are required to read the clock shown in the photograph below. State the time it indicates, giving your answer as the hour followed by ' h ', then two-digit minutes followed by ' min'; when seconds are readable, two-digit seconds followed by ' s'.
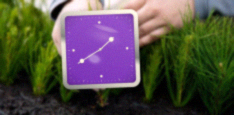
1 h 40 min
